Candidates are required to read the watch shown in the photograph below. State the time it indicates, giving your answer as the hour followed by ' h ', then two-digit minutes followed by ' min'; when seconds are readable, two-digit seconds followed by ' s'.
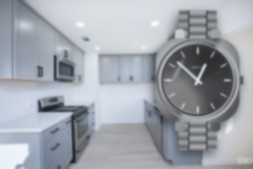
12 h 52 min
